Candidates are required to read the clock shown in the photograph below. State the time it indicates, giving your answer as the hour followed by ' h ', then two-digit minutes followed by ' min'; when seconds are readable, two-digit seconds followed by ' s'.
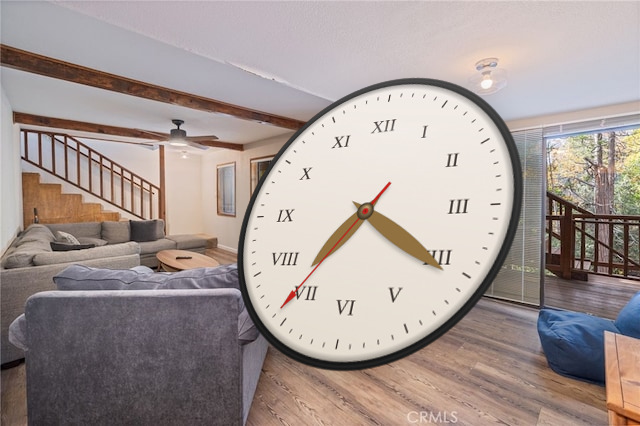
7 h 20 min 36 s
